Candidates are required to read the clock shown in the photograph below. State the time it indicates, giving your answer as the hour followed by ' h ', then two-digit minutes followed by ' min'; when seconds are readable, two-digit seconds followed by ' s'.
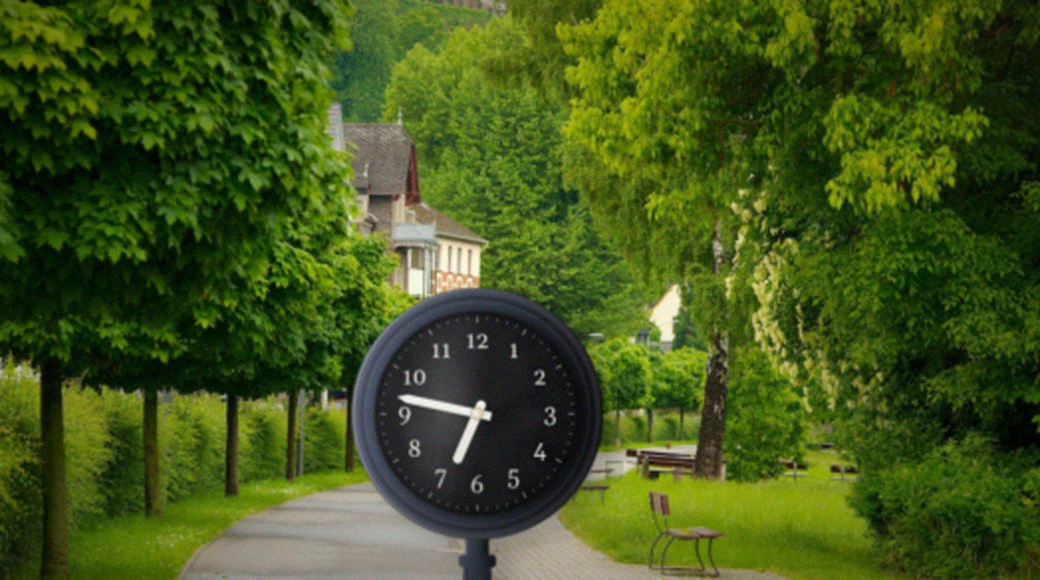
6 h 47 min
